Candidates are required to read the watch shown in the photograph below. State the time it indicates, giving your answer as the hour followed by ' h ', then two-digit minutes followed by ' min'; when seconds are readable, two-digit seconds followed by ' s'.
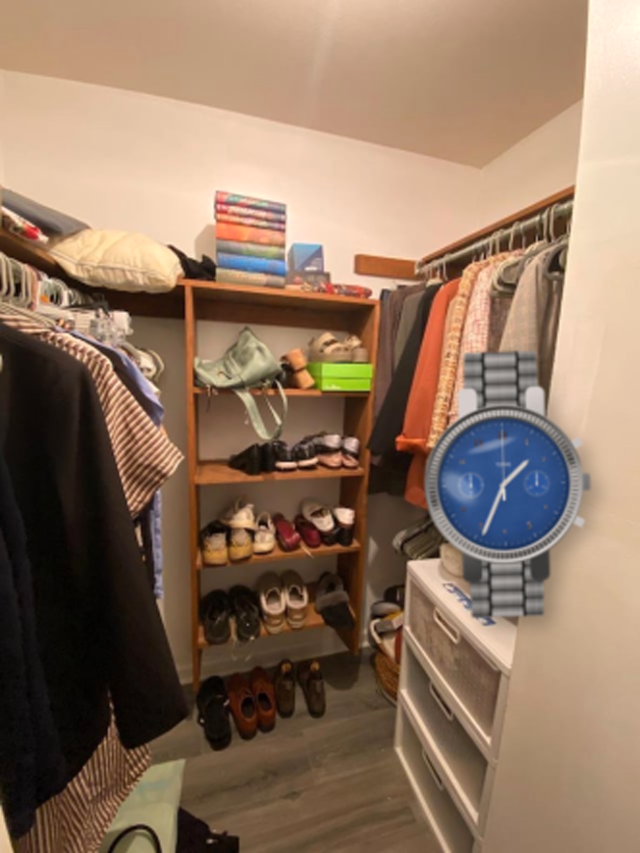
1 h 34 min
